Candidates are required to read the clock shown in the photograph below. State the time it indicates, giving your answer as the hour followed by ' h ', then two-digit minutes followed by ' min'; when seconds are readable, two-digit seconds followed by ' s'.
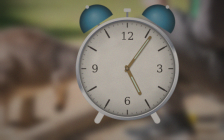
5 h 06 min
